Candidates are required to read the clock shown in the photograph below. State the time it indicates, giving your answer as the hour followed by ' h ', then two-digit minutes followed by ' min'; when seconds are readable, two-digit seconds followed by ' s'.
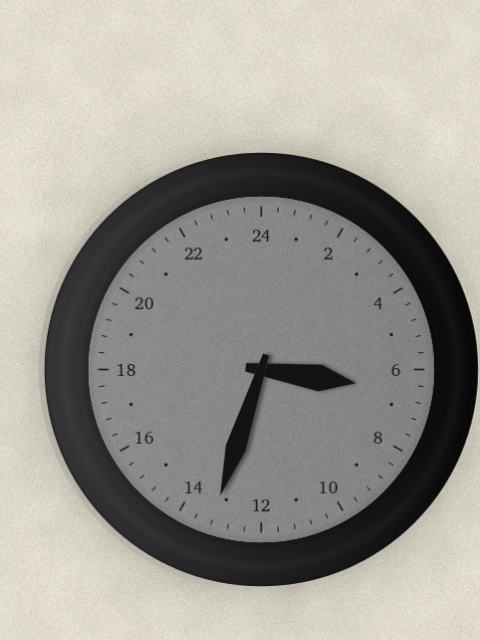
6 h 33 min
